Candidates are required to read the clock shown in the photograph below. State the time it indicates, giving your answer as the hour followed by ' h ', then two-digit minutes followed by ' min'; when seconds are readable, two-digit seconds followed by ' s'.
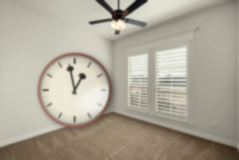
12 h 58 min
